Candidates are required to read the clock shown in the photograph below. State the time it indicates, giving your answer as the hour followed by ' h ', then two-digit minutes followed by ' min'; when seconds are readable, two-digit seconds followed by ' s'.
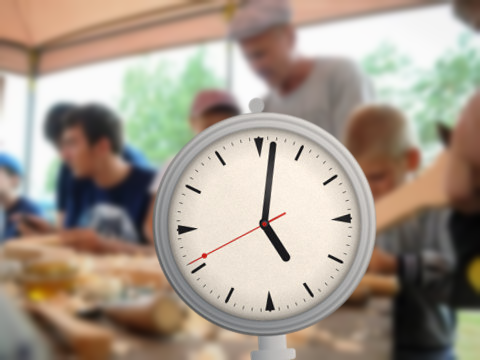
5 h 01 min 41 s
